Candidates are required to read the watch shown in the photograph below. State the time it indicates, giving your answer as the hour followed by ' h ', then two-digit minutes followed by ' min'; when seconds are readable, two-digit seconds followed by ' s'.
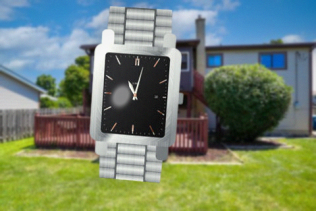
11 h 02 min
